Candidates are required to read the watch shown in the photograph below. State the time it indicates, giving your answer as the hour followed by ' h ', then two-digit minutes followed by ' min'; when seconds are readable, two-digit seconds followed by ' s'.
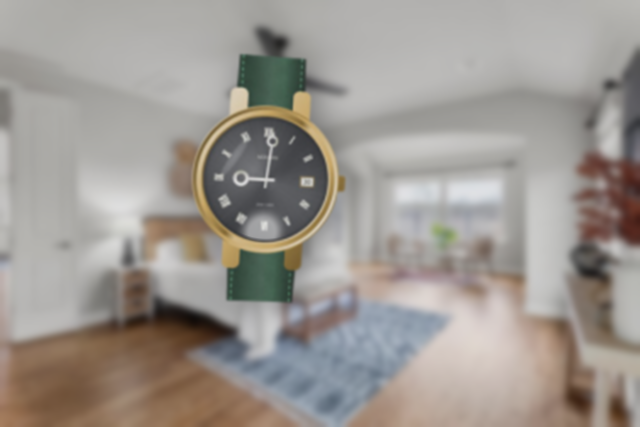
9 h 01 min
